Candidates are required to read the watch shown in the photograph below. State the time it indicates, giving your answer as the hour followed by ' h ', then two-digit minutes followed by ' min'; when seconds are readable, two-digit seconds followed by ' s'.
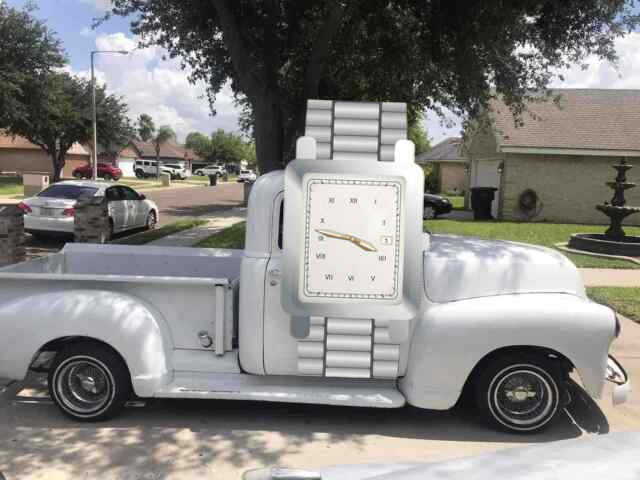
3 h 47 min
